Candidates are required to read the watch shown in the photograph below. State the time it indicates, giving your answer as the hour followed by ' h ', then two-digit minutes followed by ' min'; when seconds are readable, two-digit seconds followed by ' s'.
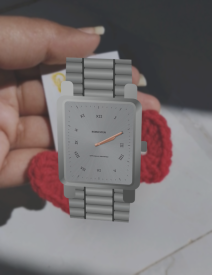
2 h 10 min
